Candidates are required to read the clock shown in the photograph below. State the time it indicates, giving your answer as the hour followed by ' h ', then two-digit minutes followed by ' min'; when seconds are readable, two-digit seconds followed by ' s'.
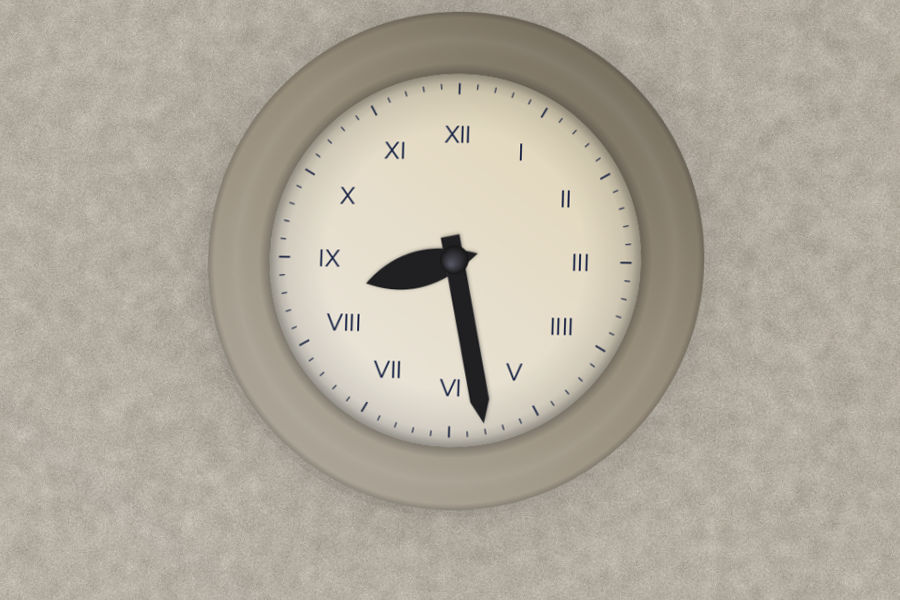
8 h 28 min
